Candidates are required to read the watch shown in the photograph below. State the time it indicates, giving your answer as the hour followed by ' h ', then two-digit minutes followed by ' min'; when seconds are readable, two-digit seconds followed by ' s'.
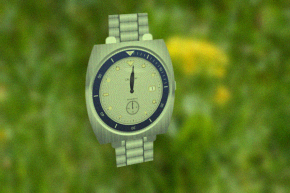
12 h 01 min
